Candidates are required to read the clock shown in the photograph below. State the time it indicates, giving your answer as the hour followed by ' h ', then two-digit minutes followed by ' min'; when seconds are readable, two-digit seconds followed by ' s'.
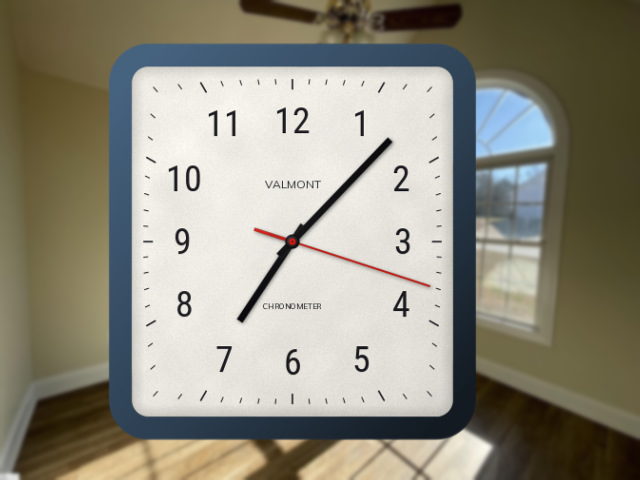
7 h 07 min 18 s
